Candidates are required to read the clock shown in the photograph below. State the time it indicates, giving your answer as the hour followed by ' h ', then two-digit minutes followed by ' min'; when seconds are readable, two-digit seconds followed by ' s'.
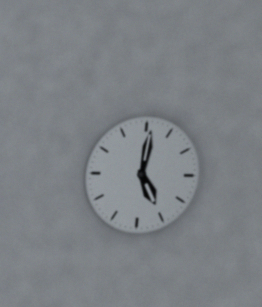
5 h 01 min
